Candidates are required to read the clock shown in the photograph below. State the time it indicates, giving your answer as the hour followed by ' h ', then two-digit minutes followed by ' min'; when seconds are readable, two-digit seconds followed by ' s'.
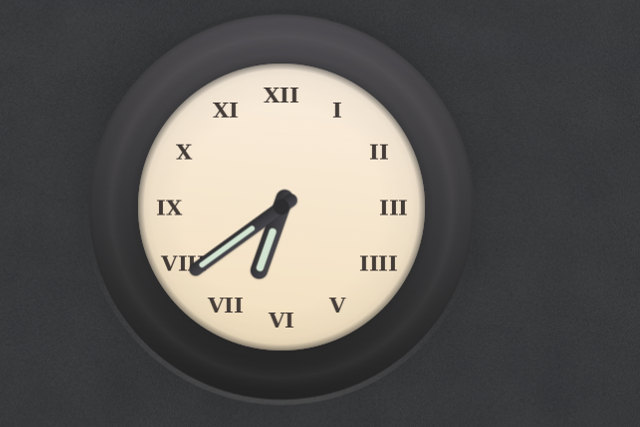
6 h 39 min
